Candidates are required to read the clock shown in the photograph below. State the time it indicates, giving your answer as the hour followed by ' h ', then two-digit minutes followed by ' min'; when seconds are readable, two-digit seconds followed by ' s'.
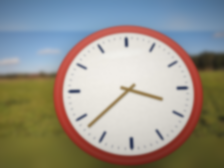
3 h 38 min
